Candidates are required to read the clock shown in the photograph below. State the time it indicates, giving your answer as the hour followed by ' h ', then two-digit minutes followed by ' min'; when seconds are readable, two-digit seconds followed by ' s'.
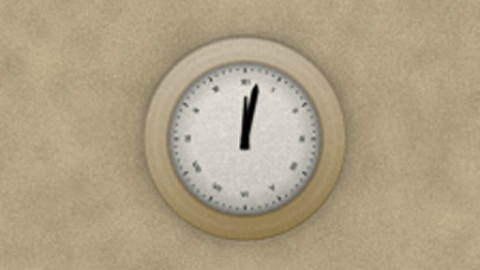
12 h 02 min
